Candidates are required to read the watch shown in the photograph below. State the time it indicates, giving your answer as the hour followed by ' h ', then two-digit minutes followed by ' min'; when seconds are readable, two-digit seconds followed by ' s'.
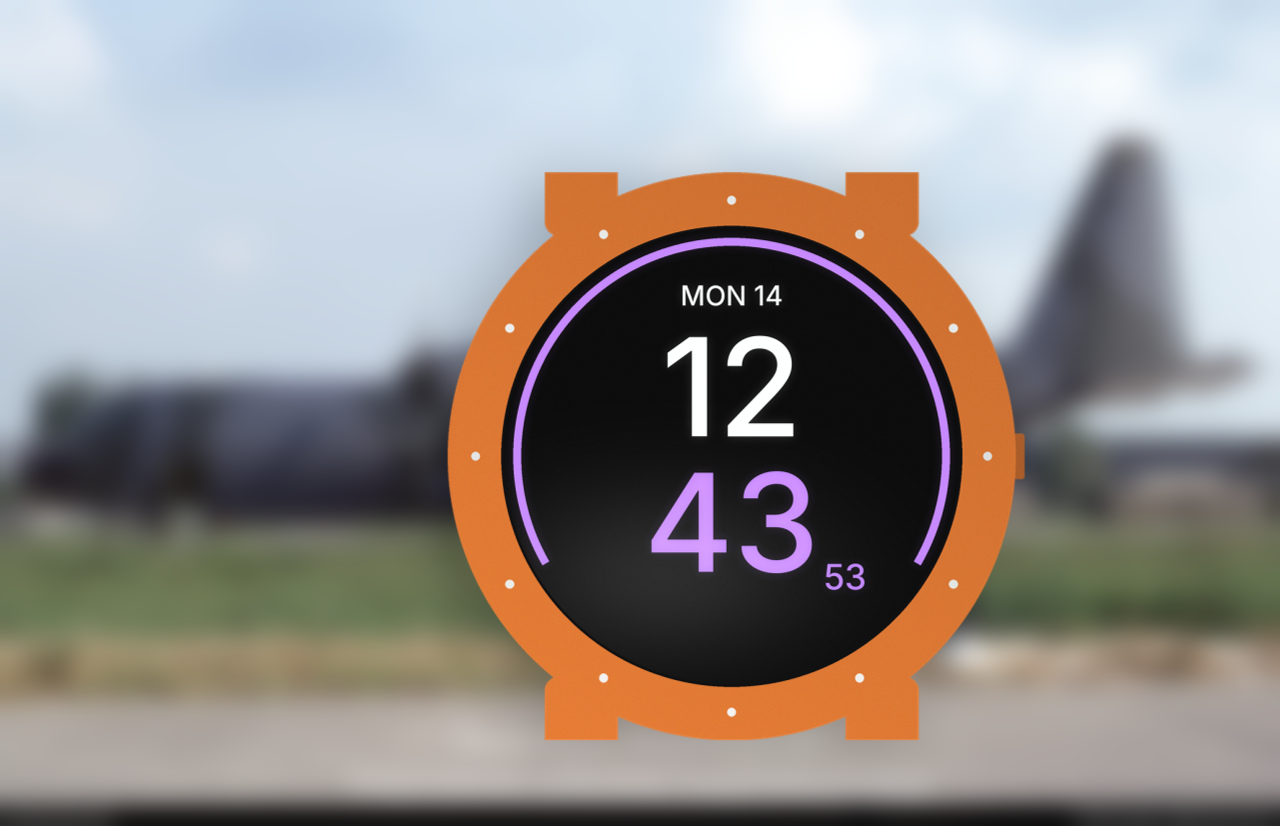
12 h 43 min 53 s
